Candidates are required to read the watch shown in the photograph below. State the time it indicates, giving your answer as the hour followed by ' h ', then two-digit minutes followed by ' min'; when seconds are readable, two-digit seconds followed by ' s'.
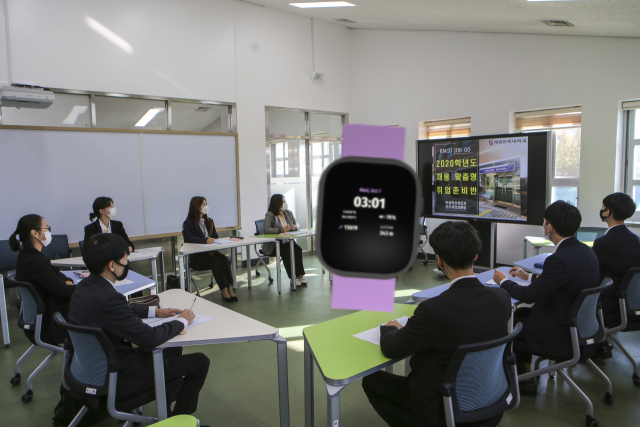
3 h 01 min
